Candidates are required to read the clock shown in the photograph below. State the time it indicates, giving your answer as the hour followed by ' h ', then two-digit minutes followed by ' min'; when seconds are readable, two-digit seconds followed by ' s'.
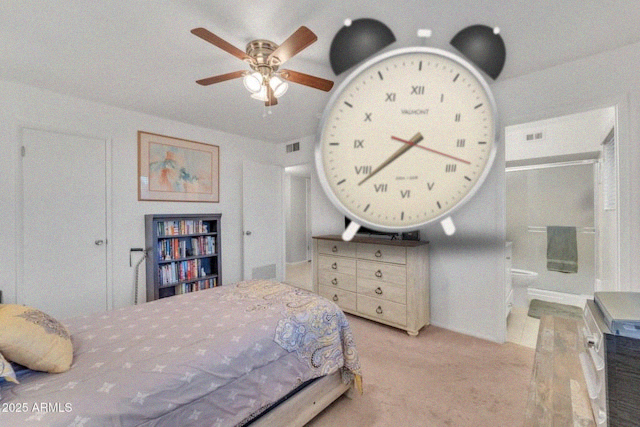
7 h 38 min 18 s
